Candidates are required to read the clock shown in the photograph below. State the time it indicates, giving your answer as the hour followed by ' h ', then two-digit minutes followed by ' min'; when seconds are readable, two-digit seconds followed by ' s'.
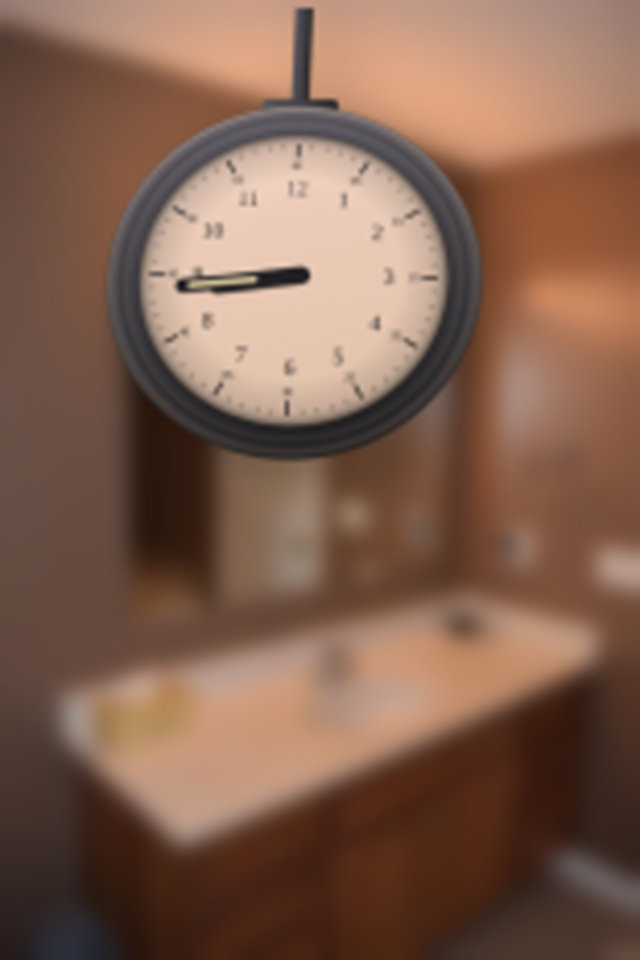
8 h 44 min
